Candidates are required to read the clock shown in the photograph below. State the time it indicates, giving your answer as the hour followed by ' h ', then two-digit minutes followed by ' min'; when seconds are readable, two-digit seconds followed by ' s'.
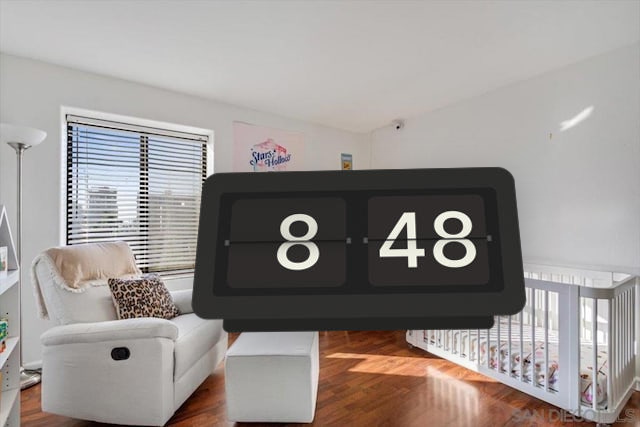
8 h 48 min
